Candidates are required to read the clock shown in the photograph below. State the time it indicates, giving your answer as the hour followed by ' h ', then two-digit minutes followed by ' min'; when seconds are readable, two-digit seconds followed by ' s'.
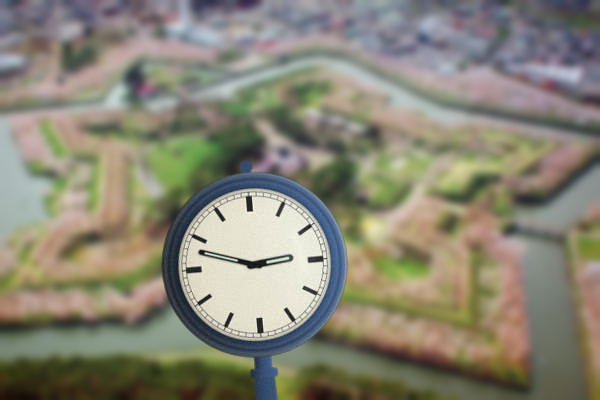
2 h 48 min
